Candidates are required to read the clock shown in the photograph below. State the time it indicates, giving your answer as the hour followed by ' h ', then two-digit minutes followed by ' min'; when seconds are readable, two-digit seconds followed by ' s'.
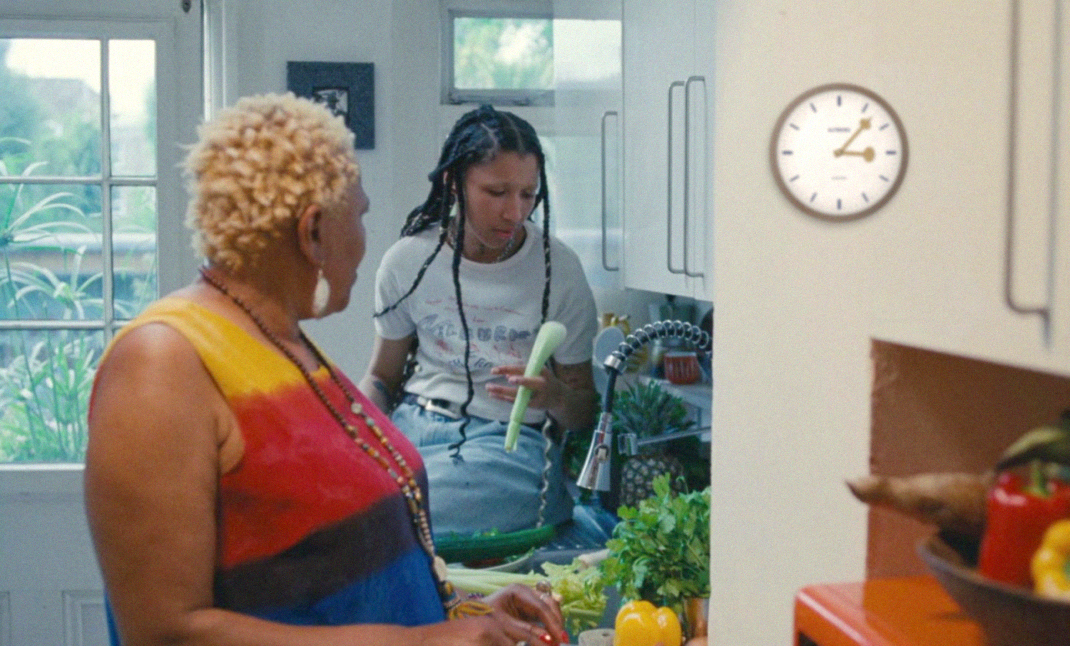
3 h 07 min
